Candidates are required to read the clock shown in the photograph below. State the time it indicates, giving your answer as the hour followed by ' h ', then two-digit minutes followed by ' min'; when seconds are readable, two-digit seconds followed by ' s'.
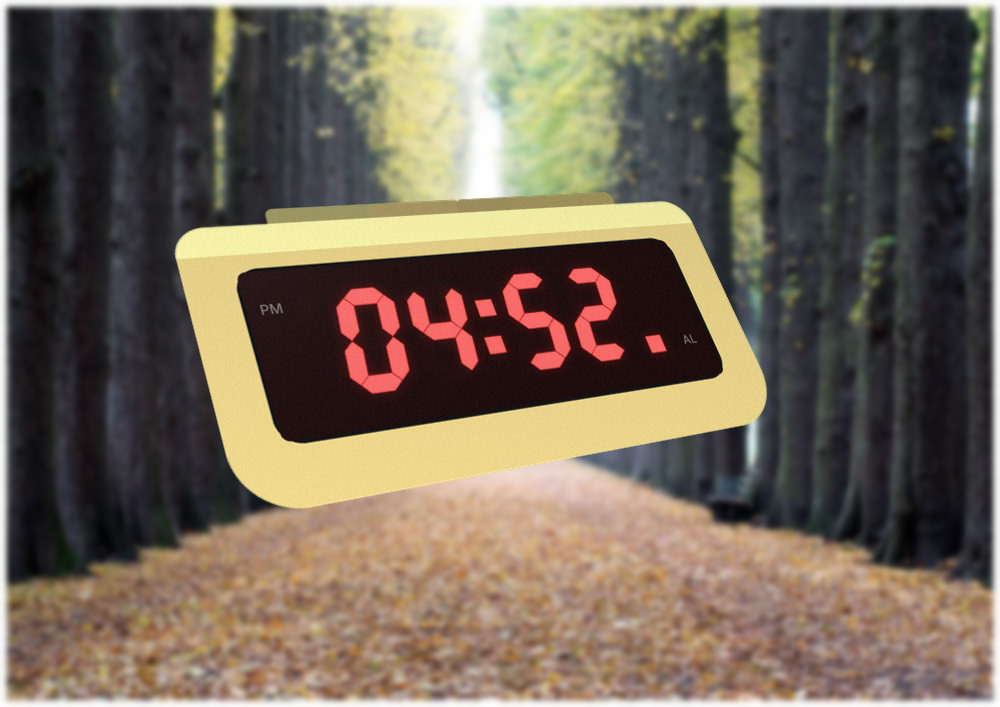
4 h 52 min
